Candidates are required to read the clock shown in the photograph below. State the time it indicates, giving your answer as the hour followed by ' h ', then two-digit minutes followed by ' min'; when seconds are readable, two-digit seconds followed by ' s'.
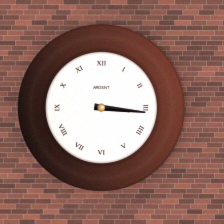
3 h 16 min
